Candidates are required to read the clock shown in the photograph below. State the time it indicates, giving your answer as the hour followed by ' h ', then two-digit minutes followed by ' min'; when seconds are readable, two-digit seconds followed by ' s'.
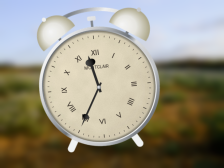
11 h 35 min
